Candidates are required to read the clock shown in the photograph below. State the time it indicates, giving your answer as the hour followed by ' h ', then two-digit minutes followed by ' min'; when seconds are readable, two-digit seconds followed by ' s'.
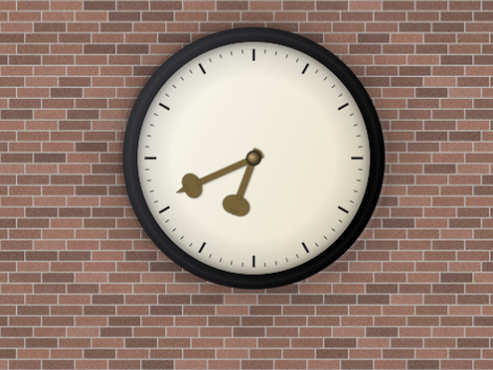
6 h 41 min
